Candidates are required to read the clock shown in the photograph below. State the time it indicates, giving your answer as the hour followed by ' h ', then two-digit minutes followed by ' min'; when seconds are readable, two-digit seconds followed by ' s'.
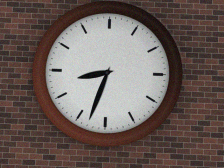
8 h 33 min
